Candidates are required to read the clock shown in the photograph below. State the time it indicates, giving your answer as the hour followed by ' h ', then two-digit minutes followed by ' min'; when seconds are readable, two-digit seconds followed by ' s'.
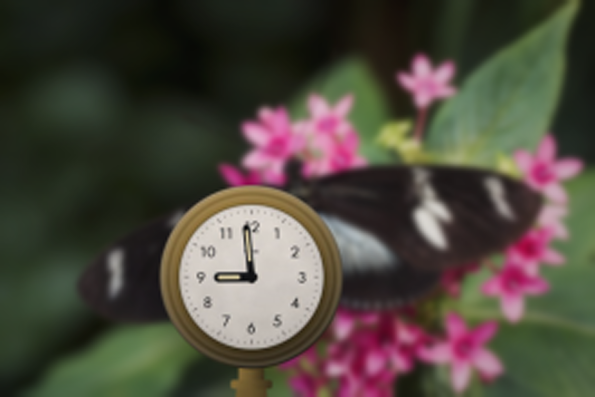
8 h 59 min
